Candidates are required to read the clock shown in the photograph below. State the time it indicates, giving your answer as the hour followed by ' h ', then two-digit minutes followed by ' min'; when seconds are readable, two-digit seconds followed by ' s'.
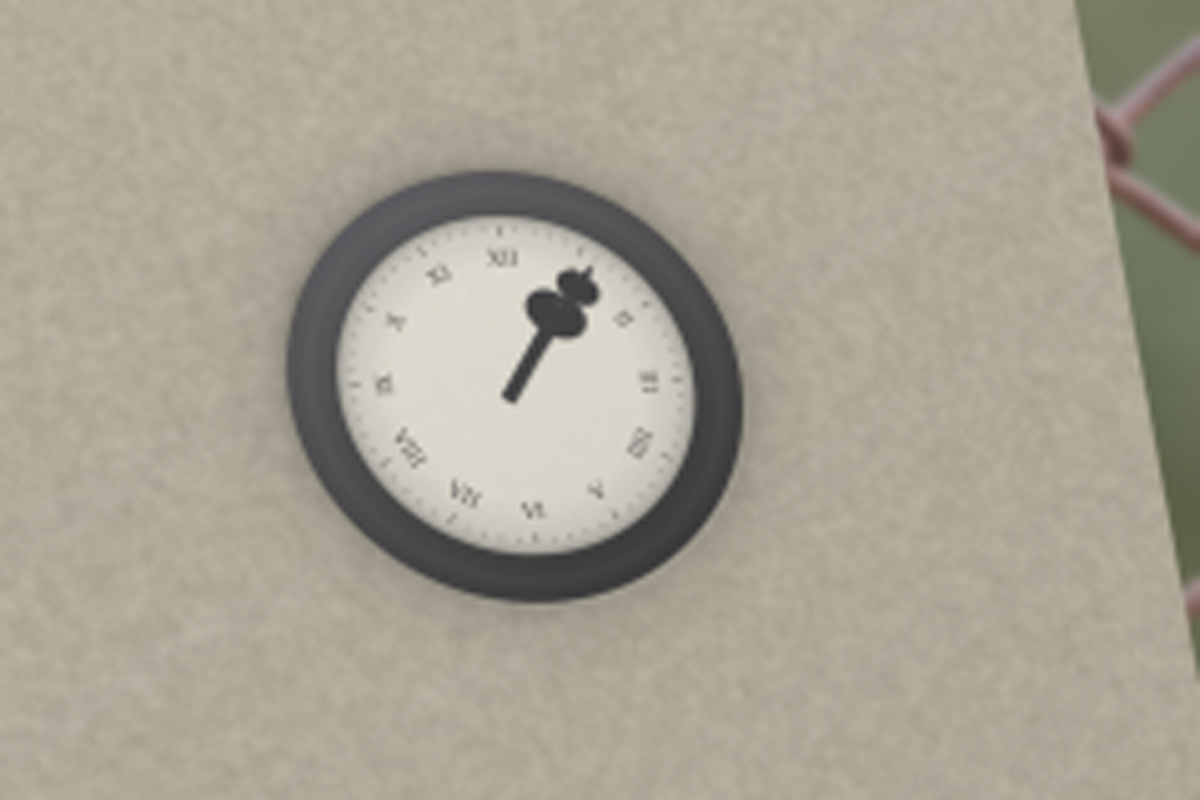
1 h 06 min
